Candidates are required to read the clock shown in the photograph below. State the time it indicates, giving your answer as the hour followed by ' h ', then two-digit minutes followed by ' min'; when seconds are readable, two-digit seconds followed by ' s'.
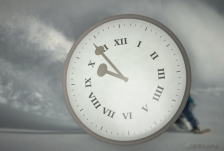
9 h 54 min
